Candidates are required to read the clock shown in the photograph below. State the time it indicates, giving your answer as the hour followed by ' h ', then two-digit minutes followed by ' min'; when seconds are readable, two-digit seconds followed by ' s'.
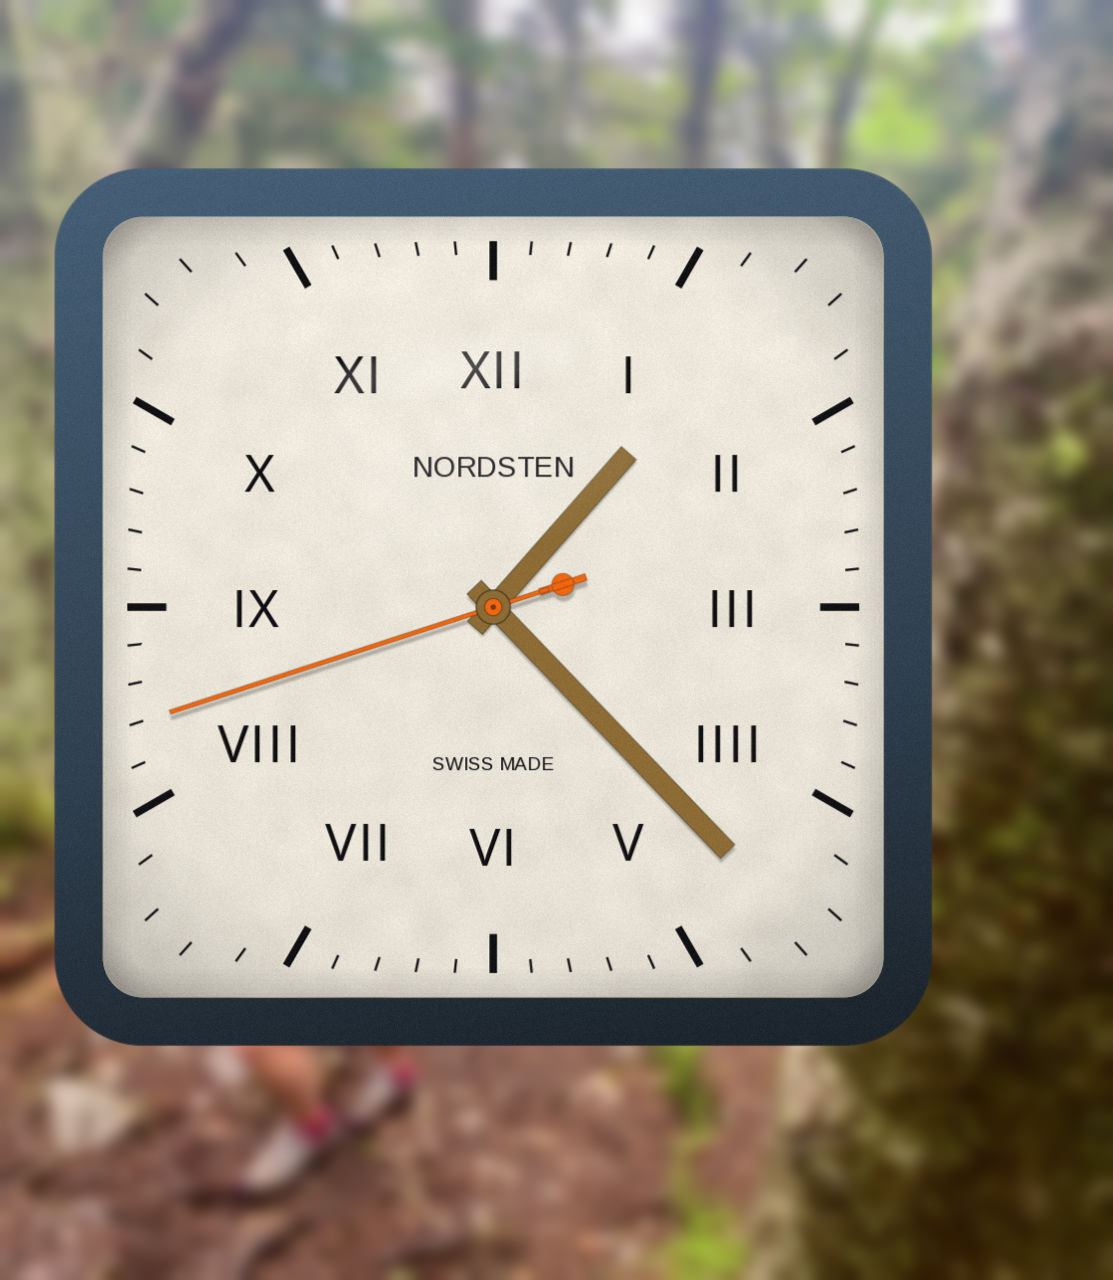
1 h 22 min 42 s
